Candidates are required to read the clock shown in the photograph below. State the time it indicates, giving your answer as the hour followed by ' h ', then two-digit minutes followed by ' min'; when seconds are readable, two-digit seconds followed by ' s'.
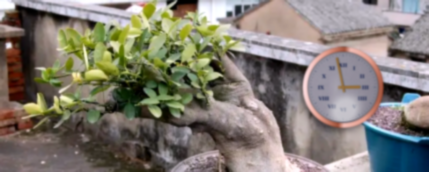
2 h 58 min
